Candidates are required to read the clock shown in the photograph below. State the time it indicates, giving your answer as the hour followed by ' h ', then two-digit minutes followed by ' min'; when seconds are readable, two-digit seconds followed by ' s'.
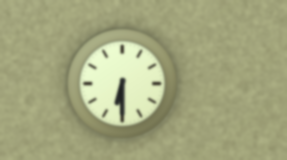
6 h 30 min
